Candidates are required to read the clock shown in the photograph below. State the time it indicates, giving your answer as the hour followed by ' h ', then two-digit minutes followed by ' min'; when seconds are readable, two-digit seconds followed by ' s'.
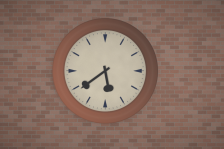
5 h 39 min
